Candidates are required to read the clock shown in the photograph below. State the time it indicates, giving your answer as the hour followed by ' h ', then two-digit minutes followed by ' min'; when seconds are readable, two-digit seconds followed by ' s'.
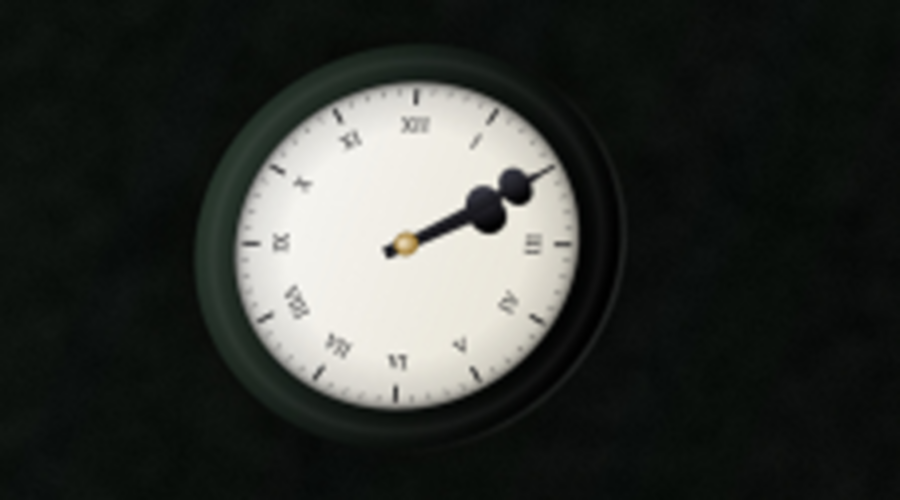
2 h 10 min
